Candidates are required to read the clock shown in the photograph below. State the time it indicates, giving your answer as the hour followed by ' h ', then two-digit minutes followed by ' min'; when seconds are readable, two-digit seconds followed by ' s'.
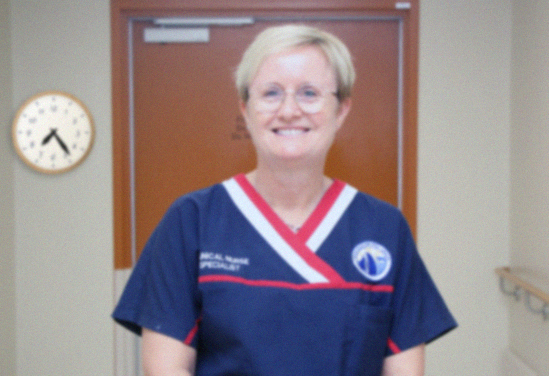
7 h 24 min
